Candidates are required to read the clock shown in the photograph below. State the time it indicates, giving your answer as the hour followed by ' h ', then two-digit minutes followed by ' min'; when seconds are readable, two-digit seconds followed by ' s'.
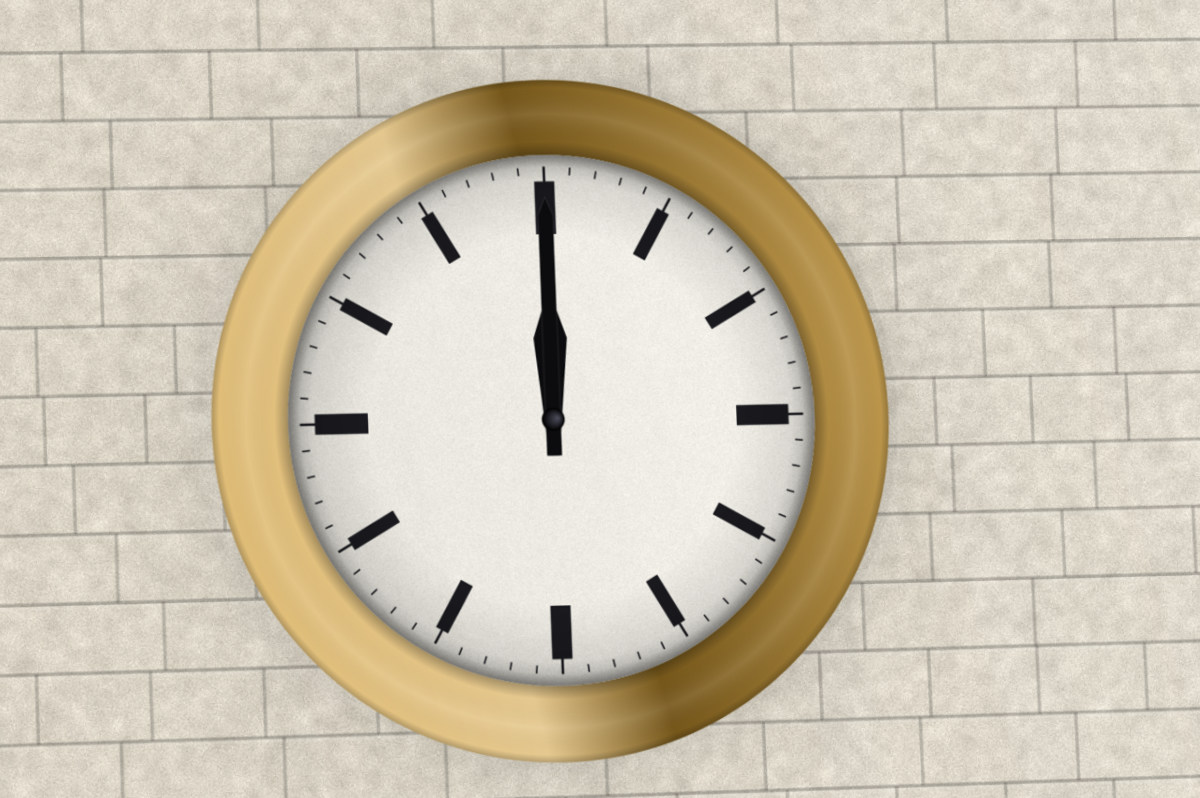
12 h 00 min
